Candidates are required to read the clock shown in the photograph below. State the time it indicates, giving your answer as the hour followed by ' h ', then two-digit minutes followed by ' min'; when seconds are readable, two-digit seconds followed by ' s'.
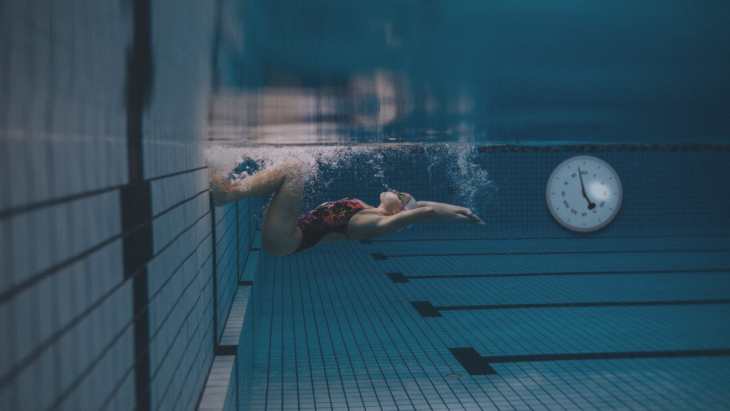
4 h 58 min
